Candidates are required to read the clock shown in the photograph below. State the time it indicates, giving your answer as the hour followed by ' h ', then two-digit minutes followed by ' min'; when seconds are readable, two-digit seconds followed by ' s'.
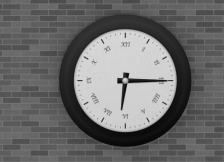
6 h 15 min
